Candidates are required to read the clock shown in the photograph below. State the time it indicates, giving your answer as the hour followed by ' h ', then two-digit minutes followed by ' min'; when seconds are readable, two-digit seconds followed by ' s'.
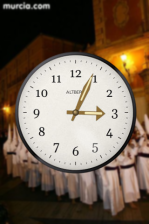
3 h 04 min
